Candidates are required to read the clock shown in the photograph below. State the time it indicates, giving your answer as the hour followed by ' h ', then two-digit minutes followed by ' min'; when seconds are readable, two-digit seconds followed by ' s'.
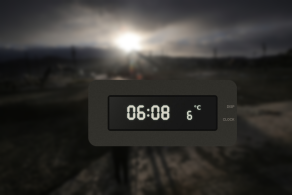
6 h 08 min
